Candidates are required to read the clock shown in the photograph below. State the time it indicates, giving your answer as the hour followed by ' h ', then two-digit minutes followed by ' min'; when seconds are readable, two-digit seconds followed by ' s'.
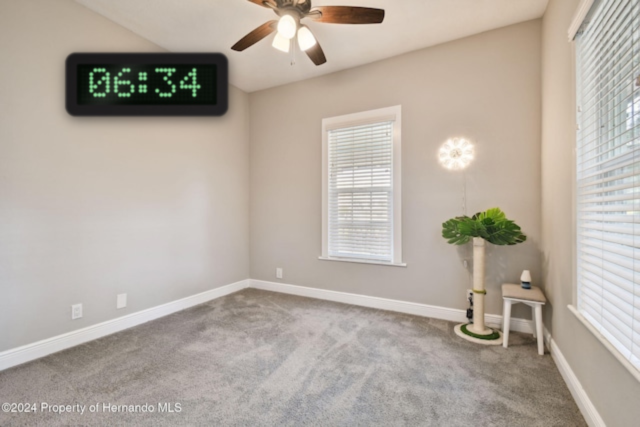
6 h 34 min
